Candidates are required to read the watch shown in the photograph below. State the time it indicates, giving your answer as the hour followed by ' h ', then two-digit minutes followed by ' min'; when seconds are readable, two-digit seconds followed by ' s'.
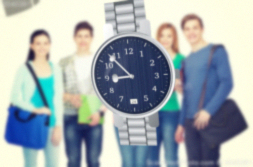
8 h 53 min
